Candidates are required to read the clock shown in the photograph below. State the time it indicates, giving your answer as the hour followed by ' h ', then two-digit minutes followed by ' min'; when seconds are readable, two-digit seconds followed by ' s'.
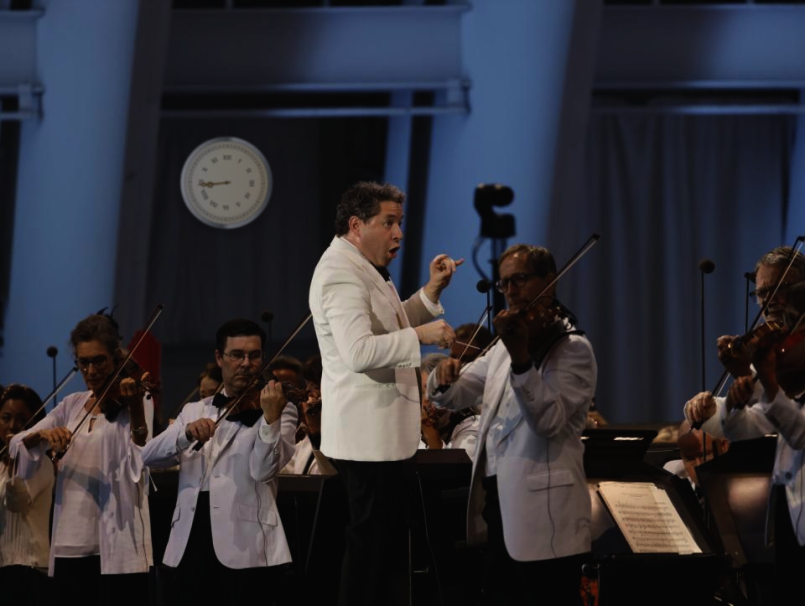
8 h 44 min
